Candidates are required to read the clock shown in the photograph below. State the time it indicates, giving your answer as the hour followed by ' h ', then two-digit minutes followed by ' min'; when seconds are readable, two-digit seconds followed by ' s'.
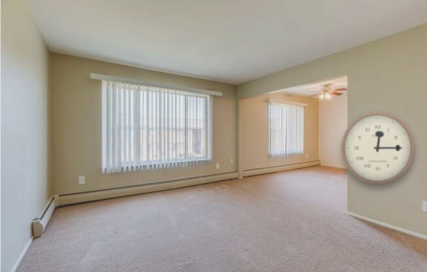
12 h 15 min
